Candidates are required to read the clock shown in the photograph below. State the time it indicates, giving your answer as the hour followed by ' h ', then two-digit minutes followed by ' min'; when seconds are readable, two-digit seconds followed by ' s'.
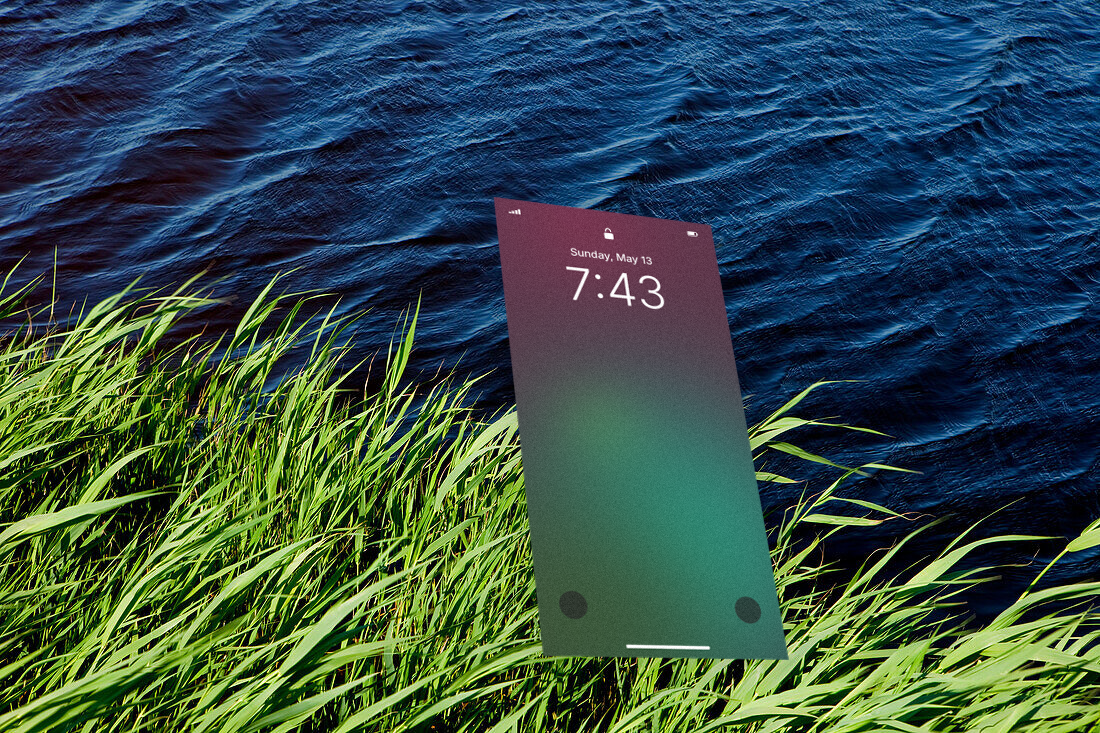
7 h 43 min
